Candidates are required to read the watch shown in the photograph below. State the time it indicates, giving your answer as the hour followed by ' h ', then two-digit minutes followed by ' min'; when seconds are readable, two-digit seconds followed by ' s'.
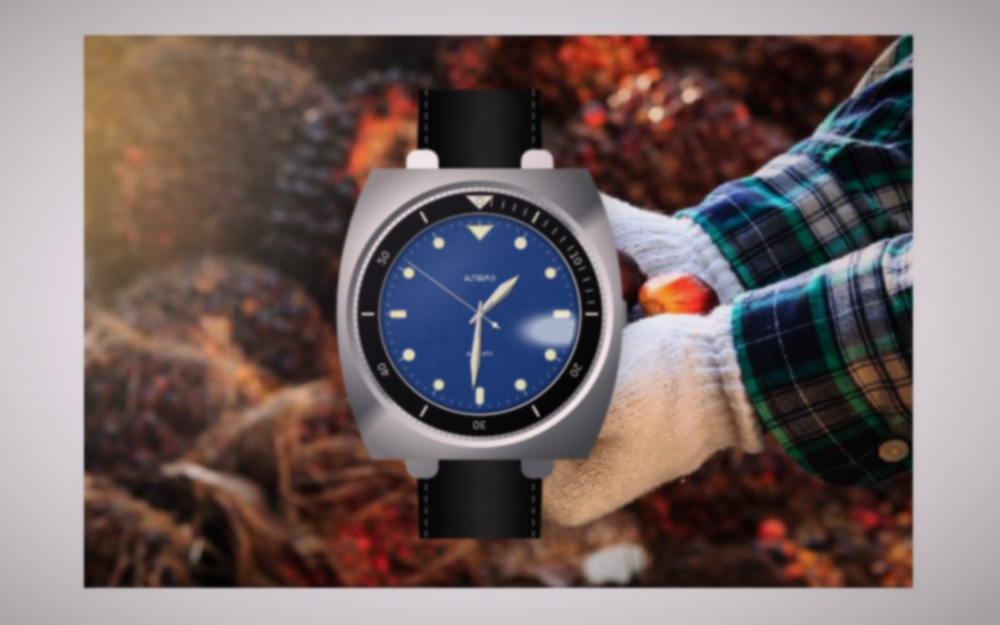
1 h 30 min 51 s
